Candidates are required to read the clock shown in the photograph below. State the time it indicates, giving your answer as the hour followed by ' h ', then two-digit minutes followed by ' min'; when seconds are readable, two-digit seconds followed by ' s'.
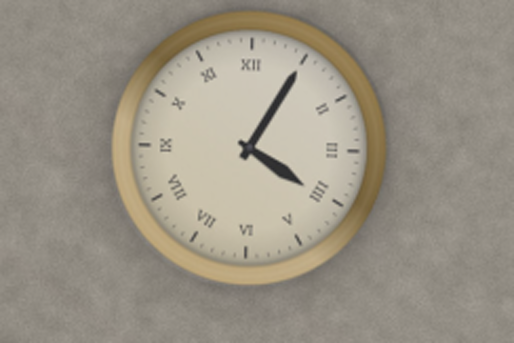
4 h 05 min
